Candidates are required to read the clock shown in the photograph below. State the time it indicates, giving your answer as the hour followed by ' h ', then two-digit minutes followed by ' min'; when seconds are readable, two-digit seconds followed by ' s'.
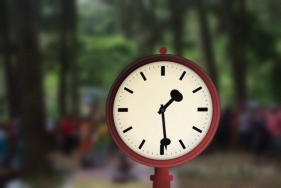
1 h 29 min
